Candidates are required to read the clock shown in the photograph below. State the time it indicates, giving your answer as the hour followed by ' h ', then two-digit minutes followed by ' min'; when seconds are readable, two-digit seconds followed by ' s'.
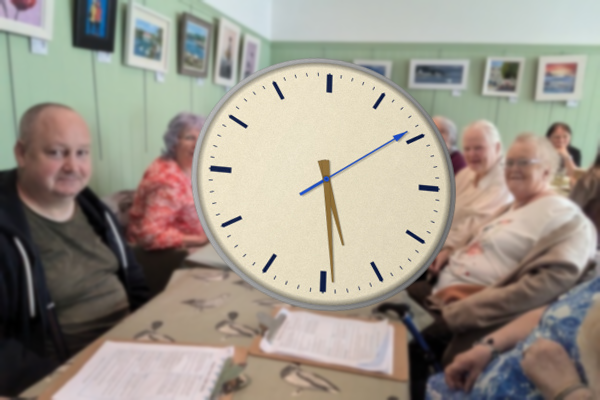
5 h 29 min 09 s
